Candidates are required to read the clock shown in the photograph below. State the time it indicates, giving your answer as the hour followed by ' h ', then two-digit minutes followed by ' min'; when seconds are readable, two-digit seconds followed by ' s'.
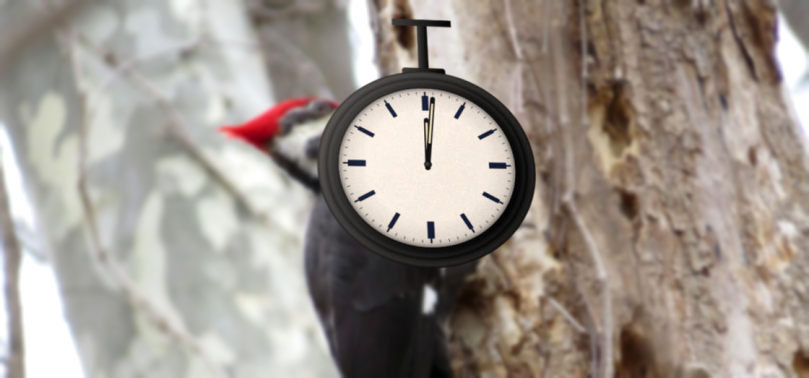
12 h 01 min
